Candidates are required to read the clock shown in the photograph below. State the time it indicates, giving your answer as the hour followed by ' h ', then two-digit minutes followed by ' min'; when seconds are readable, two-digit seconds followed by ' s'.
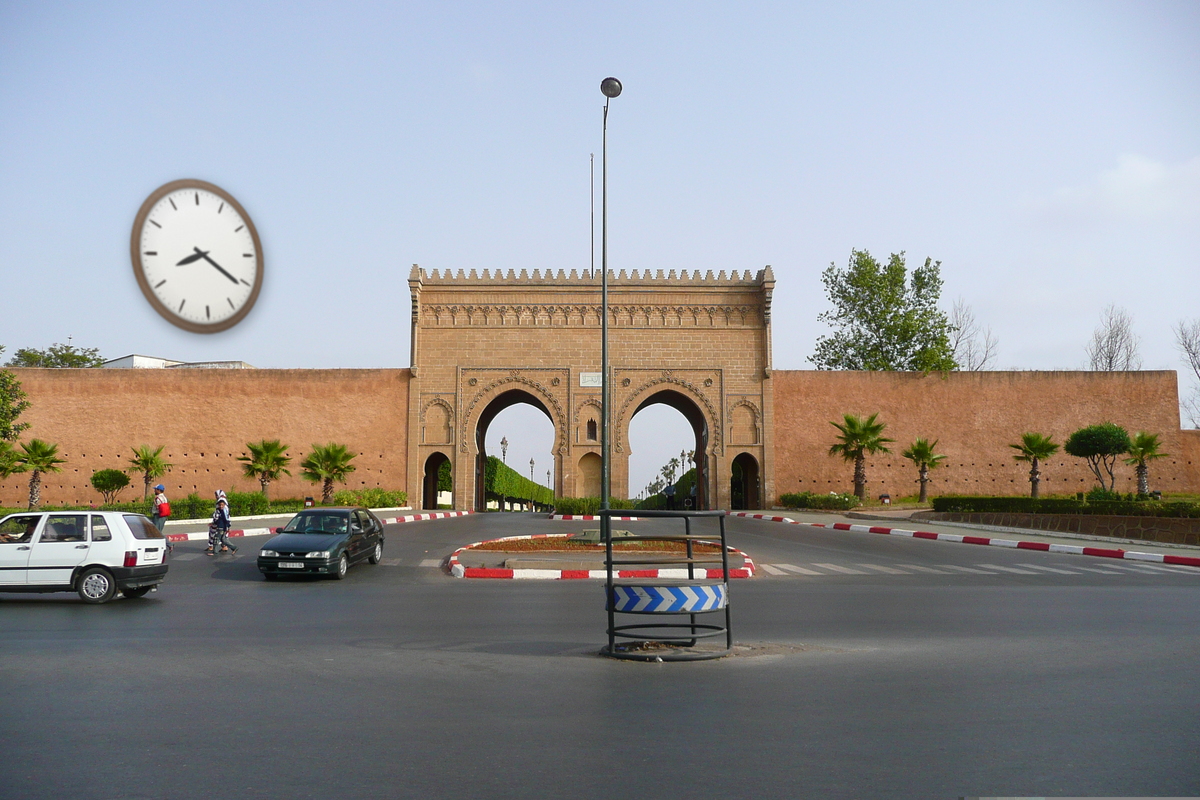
8 h 21 min
